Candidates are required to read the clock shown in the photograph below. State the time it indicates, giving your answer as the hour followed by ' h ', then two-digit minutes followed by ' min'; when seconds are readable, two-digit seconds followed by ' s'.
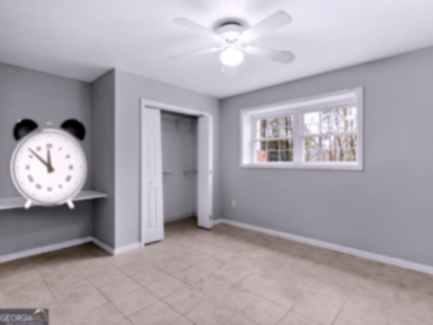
11 h 52 min
